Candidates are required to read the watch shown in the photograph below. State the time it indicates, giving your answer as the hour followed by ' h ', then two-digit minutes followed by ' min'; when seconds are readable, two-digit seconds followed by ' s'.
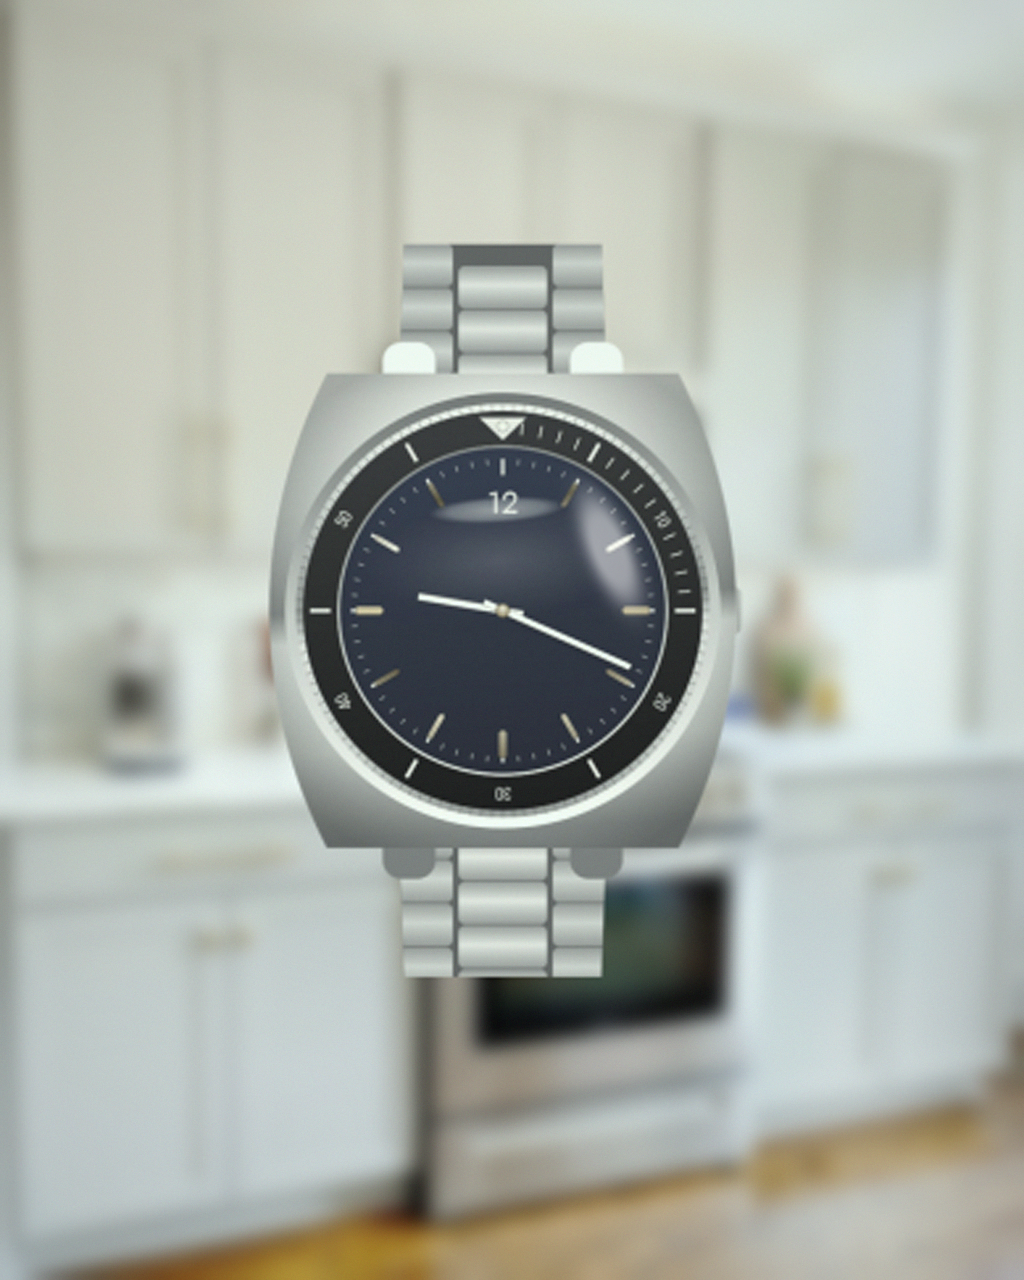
9 h 19 min
